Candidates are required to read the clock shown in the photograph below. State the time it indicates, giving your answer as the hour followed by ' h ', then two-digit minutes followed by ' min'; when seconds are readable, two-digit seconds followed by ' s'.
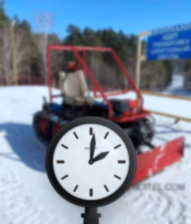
2 h 01 min
